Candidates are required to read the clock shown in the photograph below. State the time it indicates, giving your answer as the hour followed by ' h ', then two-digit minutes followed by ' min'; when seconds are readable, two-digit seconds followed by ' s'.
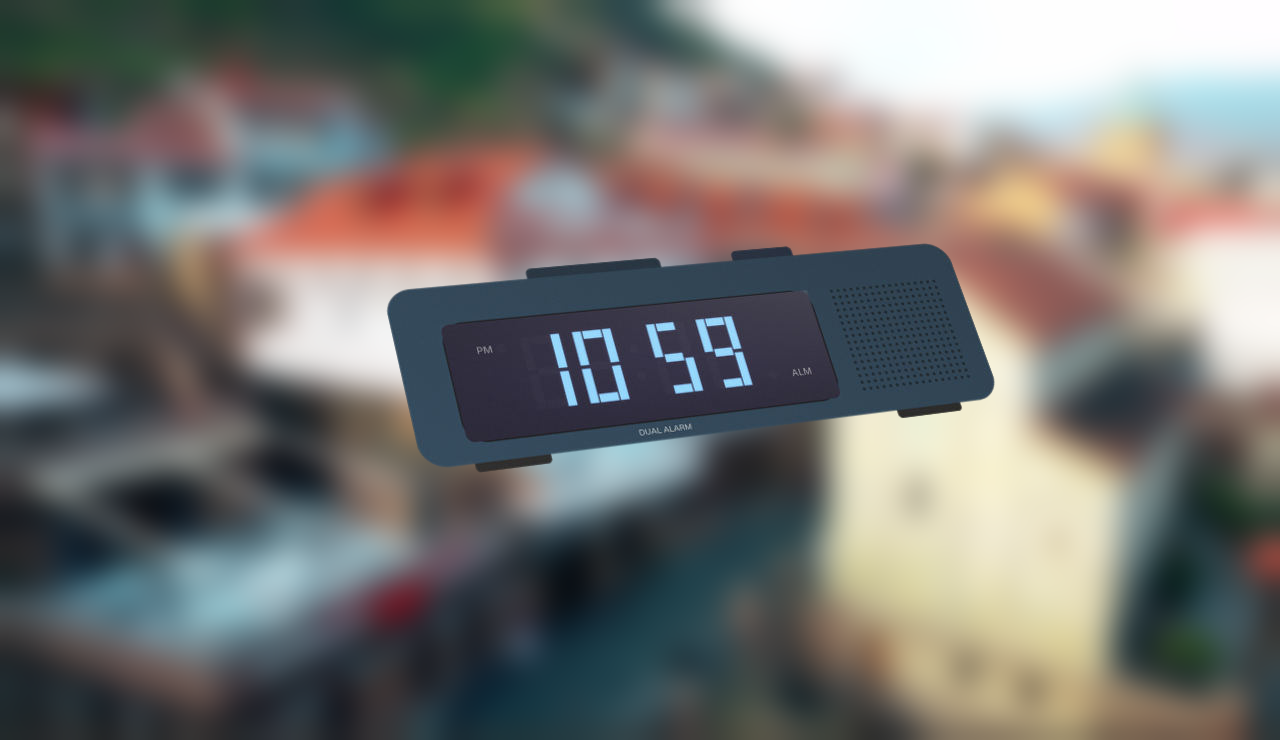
10 h 59 min
